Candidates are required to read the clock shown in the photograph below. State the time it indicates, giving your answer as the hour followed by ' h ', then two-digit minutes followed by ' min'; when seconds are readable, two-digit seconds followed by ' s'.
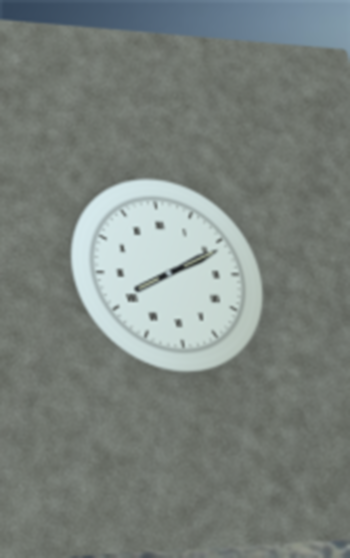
8 h 11 min
